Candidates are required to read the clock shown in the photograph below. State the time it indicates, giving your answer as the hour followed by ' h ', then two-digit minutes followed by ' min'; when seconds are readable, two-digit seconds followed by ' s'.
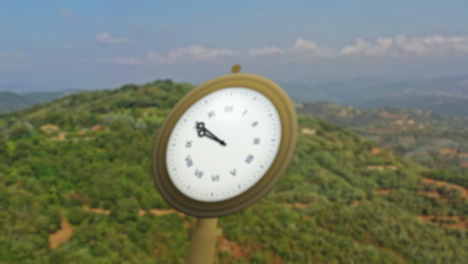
9 h 51 min
